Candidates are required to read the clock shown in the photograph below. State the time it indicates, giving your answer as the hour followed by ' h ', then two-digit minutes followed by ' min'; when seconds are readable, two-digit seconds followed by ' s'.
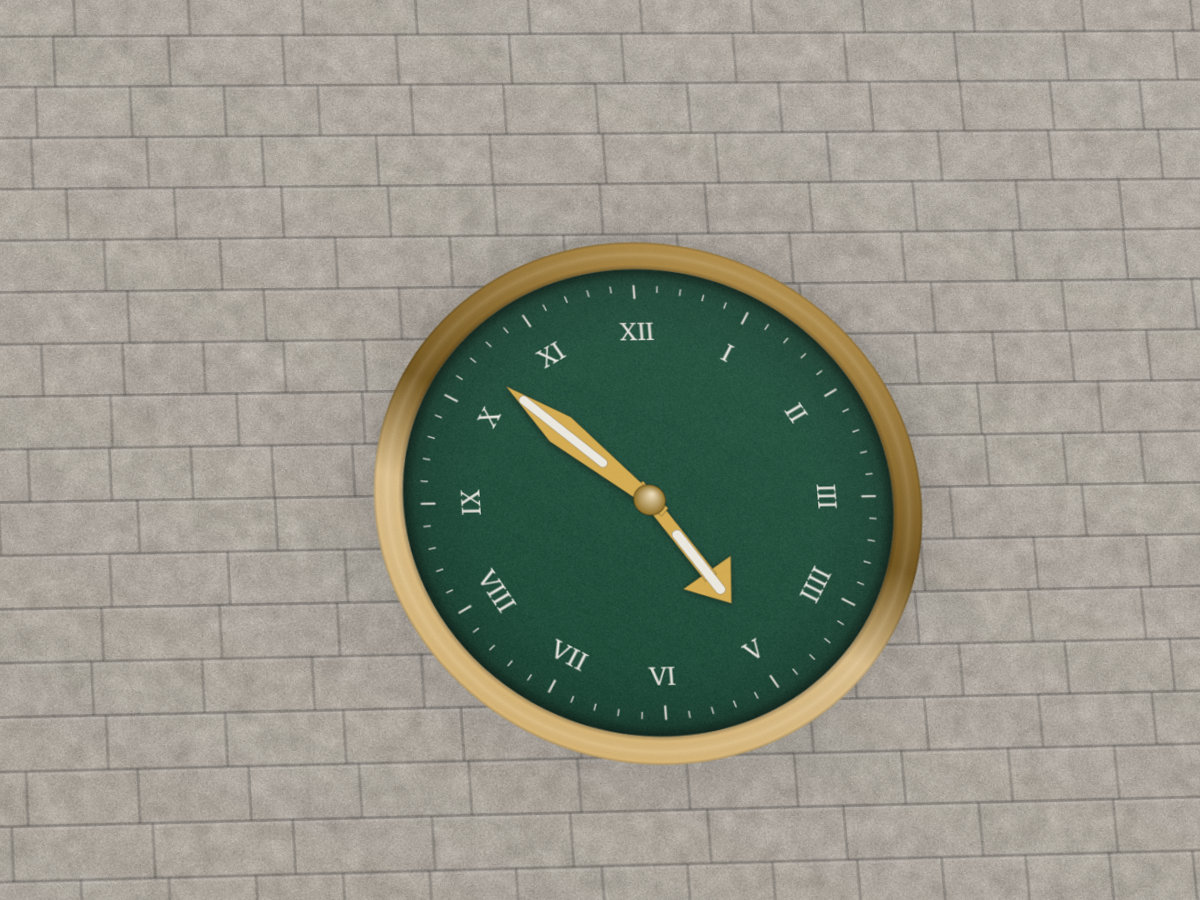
4 h 52 min
